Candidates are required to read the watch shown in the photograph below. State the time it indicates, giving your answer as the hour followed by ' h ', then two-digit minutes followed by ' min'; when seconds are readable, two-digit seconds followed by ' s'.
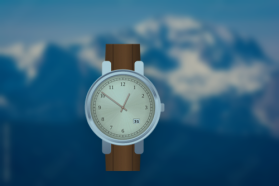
12 h 51 min
